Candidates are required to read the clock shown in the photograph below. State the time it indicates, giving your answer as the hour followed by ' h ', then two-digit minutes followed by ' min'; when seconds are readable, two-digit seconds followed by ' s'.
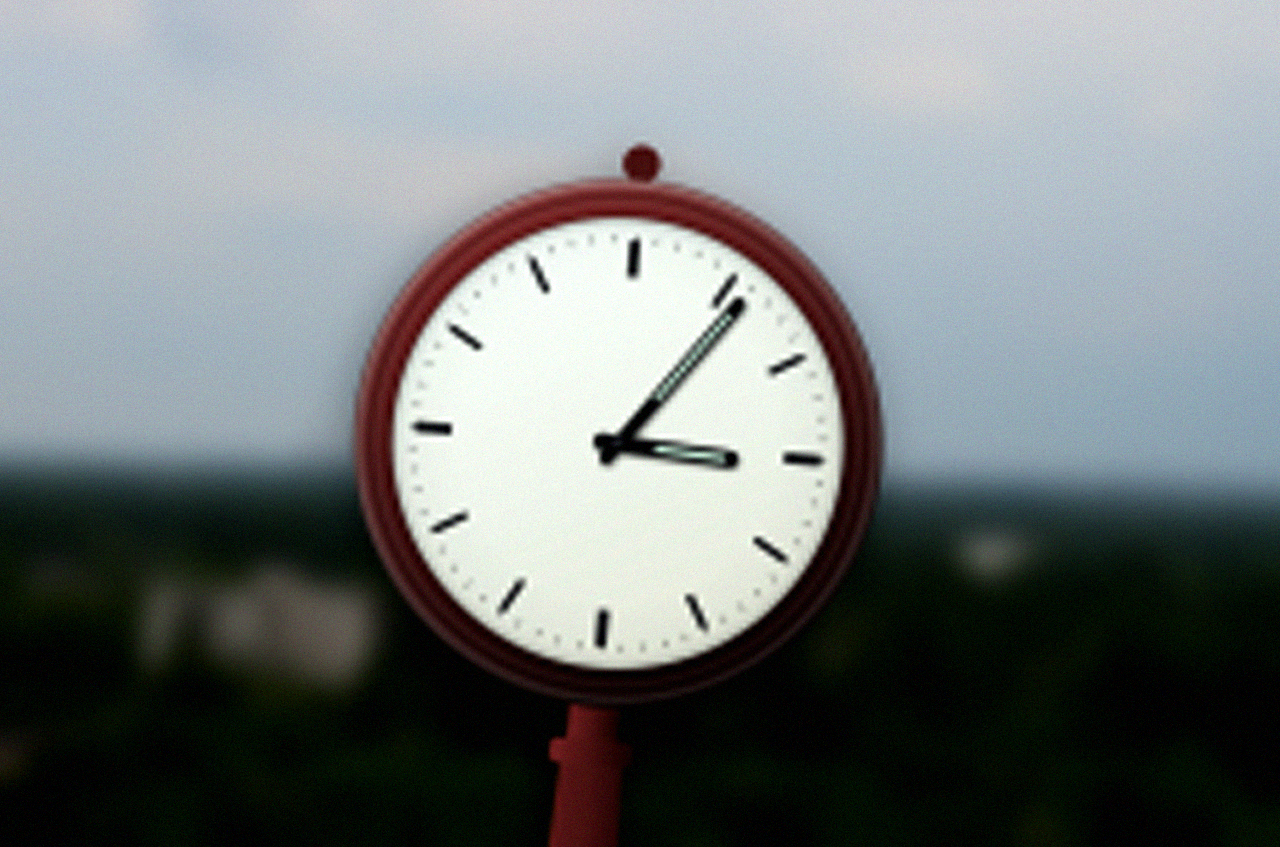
3 h 06 min
